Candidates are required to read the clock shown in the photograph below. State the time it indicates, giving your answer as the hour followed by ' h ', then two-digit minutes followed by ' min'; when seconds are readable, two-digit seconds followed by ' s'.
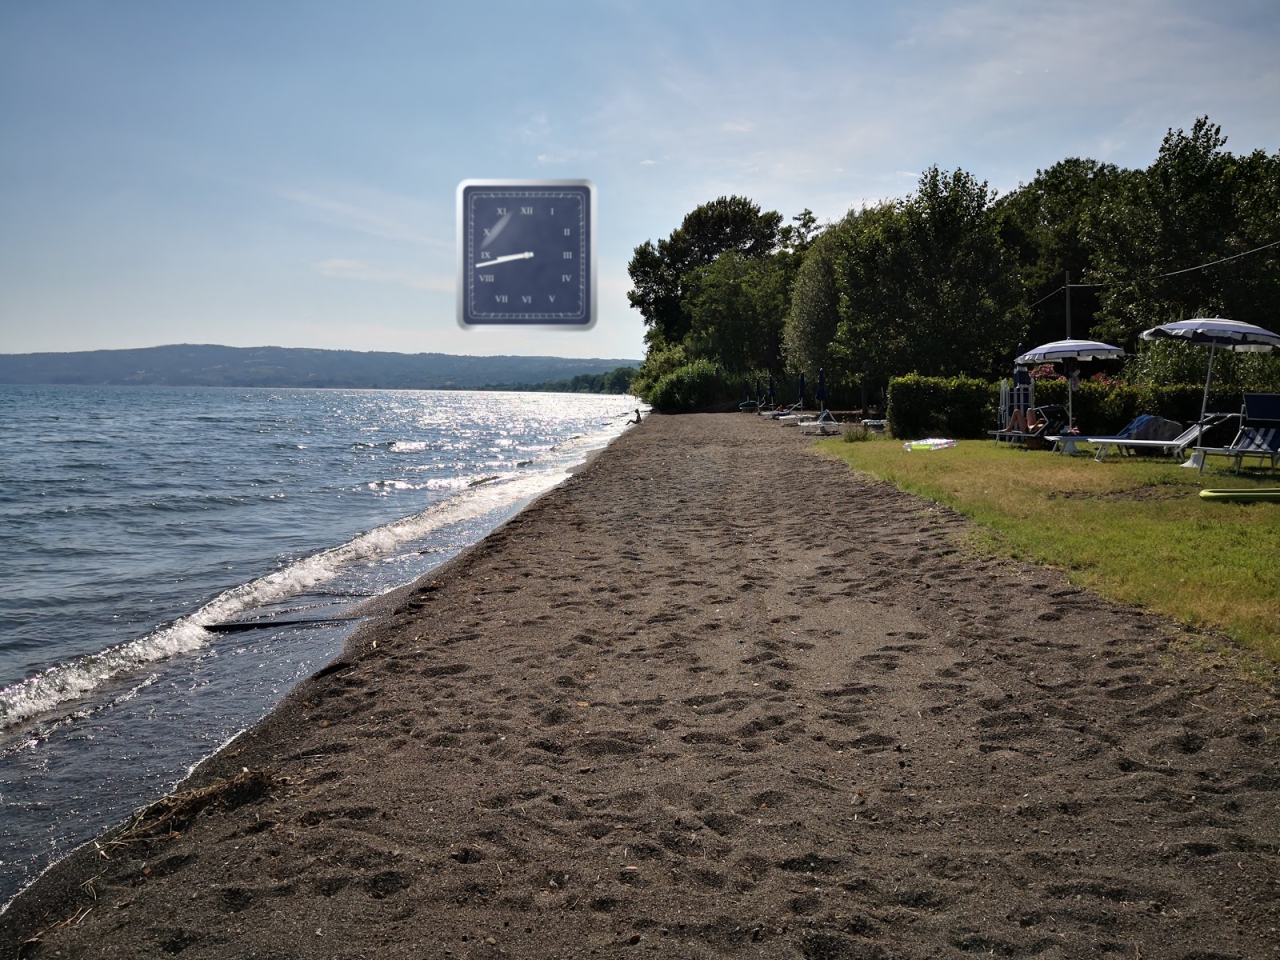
8 h 43 min
